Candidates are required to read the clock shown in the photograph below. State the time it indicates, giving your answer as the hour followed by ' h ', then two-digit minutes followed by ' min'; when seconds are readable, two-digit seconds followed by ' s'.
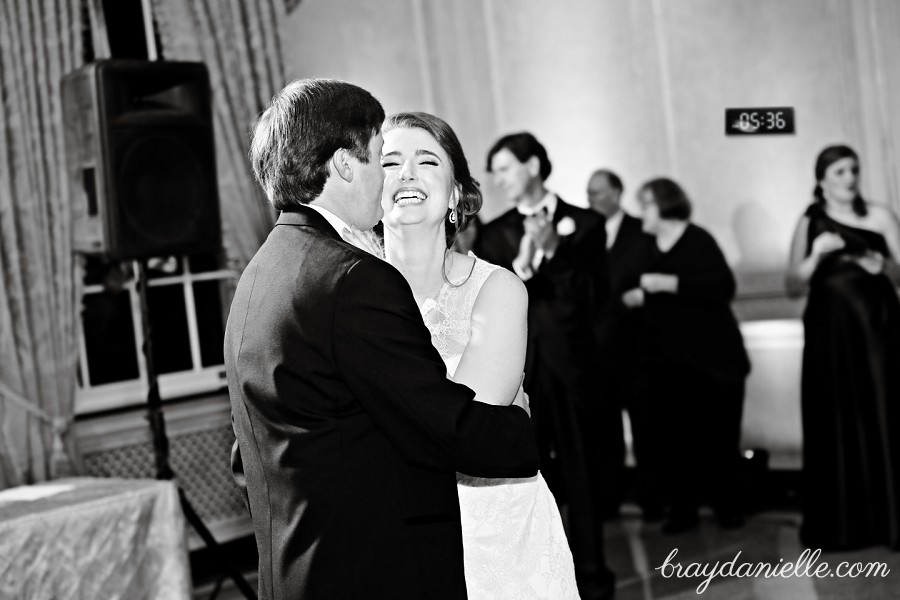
5 h 36 min
